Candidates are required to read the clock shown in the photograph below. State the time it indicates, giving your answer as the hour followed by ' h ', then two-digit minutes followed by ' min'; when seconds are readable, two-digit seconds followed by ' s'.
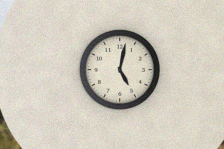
5 h 02 min
